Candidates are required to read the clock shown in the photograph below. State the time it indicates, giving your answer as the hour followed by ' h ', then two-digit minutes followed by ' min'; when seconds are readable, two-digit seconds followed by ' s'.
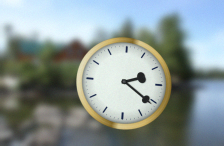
2 h 21 min
